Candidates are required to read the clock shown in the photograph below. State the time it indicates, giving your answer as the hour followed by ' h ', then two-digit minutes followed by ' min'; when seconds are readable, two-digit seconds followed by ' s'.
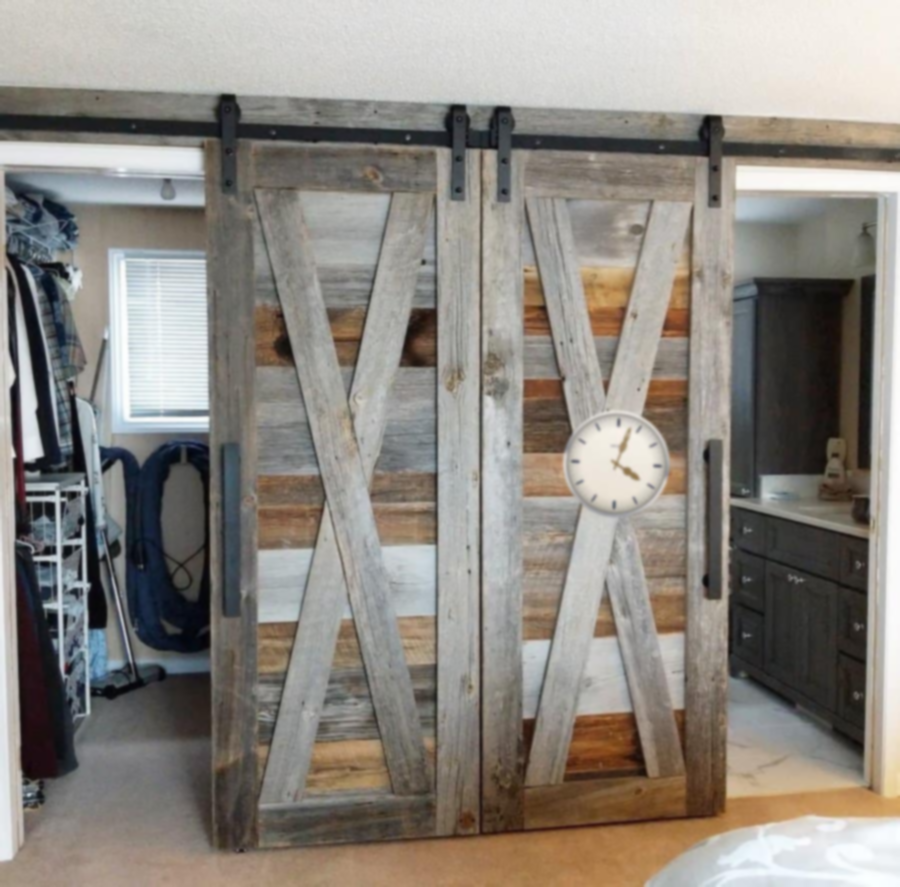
4 h 03 min
